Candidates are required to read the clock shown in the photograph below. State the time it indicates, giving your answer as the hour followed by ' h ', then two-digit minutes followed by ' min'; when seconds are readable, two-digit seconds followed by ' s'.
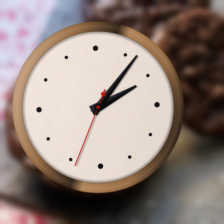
2 h 06 min 34 s
